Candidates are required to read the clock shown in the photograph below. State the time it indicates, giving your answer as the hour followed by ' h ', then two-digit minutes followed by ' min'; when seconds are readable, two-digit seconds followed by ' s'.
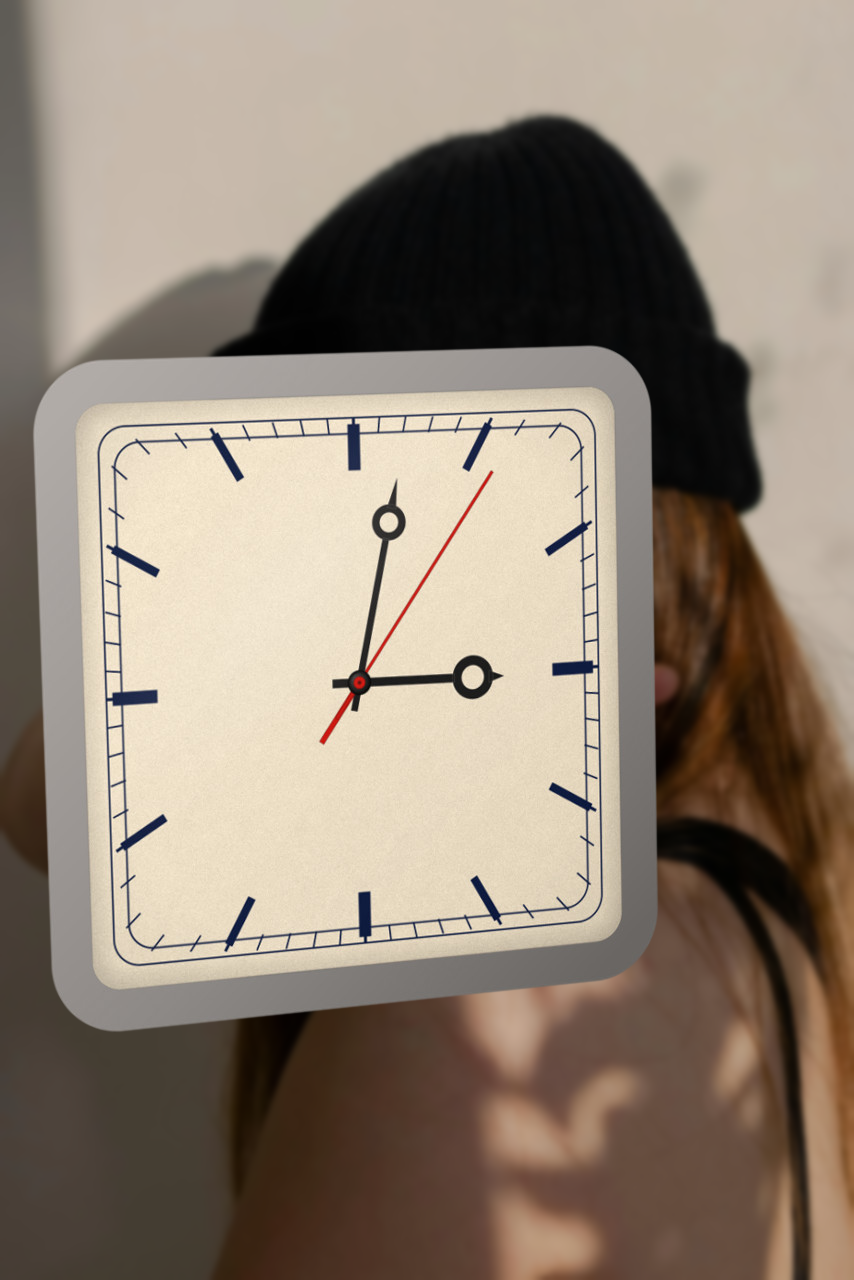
3 h 02 min 06 s
